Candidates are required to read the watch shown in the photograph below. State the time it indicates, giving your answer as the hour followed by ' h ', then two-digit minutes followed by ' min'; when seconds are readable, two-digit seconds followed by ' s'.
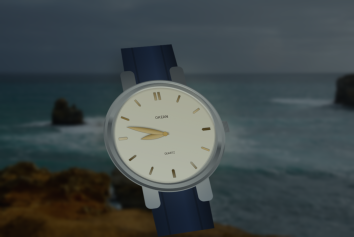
8 h 48 min
